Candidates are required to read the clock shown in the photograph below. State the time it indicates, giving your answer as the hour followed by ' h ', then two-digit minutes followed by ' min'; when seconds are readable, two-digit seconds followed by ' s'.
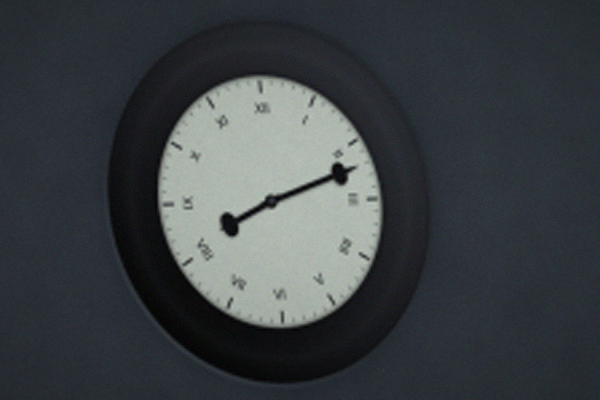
8 h 12 min
